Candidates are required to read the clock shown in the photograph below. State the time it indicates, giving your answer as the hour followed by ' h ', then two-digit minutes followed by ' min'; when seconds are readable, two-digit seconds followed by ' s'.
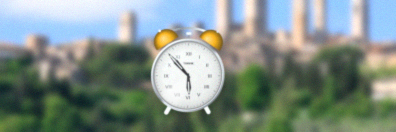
5 h 53 min
